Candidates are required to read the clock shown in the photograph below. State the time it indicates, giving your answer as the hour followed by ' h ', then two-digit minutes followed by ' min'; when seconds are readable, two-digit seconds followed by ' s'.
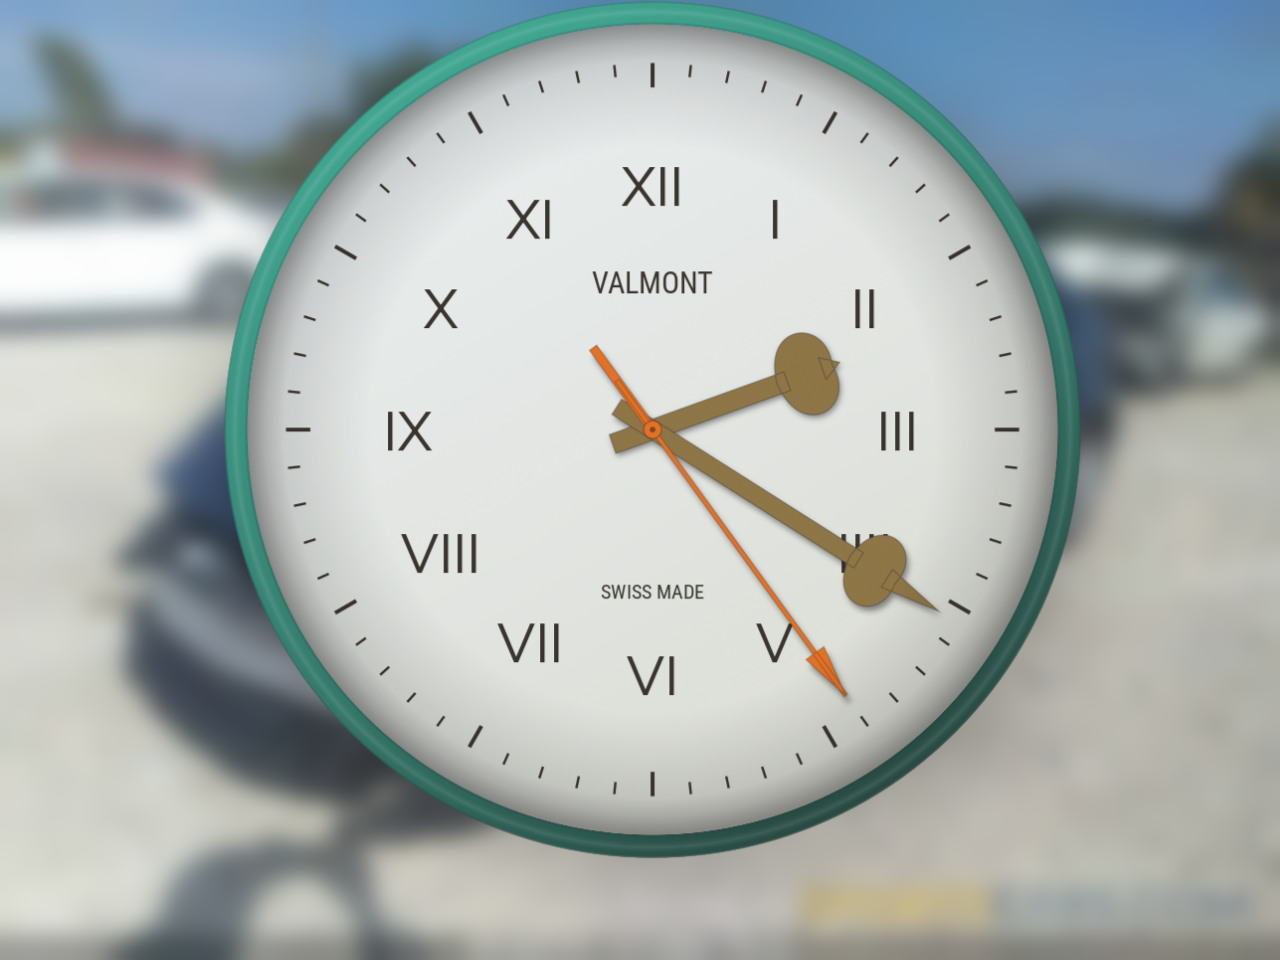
2 h 20 min 24 s
